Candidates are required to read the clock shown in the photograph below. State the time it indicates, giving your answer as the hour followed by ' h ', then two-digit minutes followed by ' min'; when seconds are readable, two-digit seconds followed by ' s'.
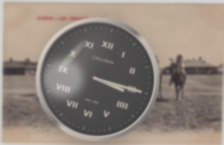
3 h 15 min
